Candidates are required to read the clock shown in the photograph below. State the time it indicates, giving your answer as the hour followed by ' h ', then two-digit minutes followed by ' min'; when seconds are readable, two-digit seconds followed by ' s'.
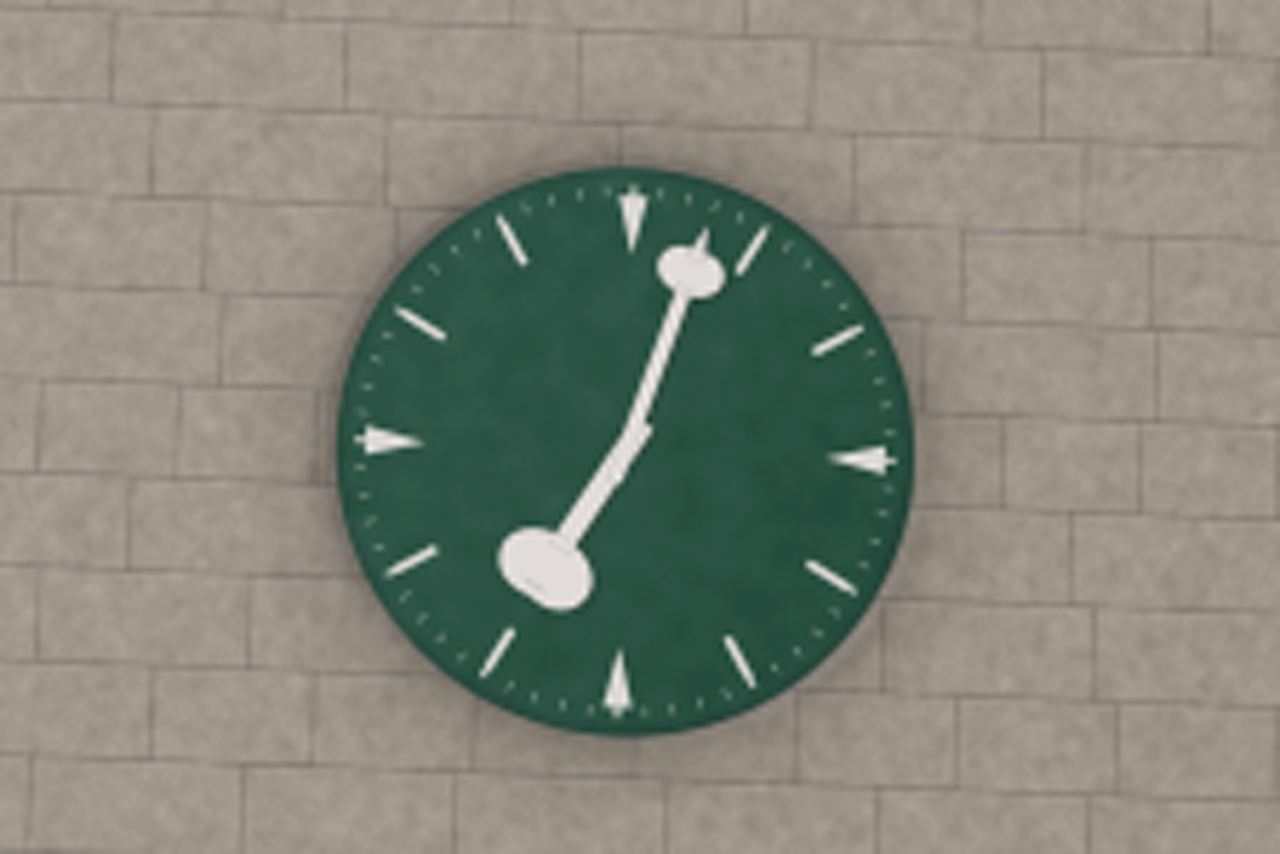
7 h 03 min
